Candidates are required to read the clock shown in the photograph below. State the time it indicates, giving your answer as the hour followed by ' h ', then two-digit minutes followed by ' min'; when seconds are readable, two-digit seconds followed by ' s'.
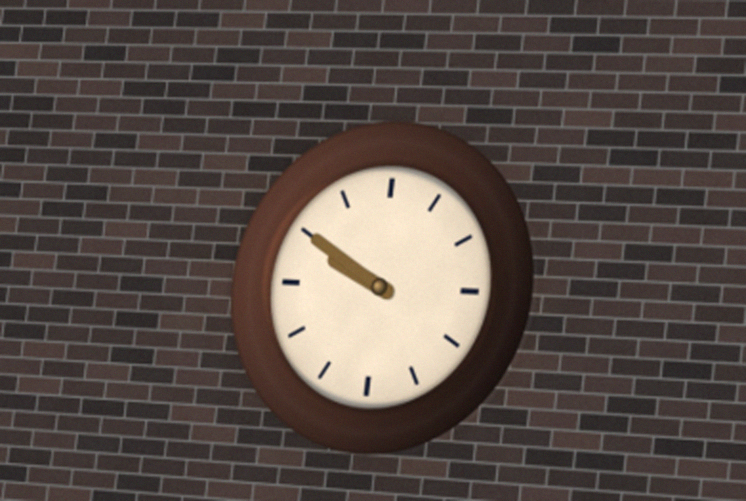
9 h 50 min
